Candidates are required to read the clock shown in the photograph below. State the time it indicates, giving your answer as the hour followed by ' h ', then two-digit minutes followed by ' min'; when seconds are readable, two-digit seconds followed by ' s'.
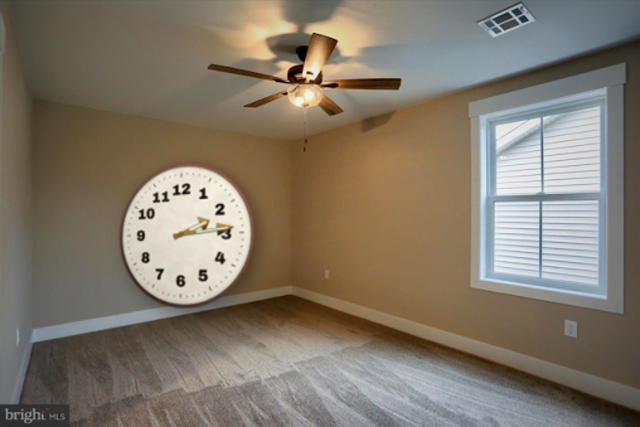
2 h 14 min
